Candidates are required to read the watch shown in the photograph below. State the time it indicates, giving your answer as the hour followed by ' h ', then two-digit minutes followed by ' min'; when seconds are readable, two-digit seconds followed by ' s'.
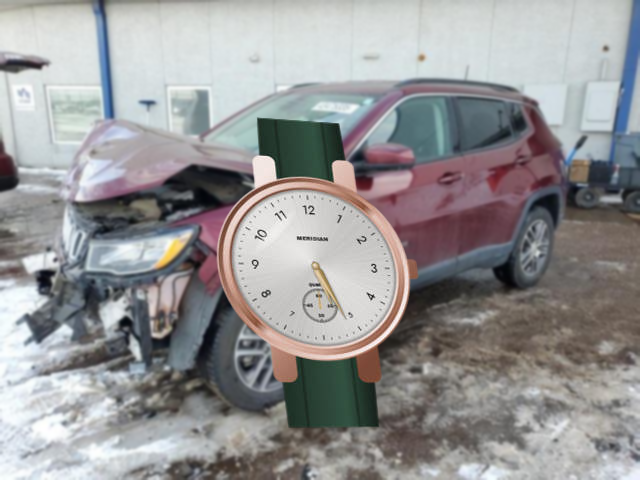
5 h 26 min
